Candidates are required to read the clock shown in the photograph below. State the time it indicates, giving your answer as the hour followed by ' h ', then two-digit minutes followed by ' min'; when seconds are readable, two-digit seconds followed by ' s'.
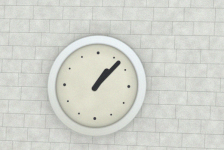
1 h 07 min
